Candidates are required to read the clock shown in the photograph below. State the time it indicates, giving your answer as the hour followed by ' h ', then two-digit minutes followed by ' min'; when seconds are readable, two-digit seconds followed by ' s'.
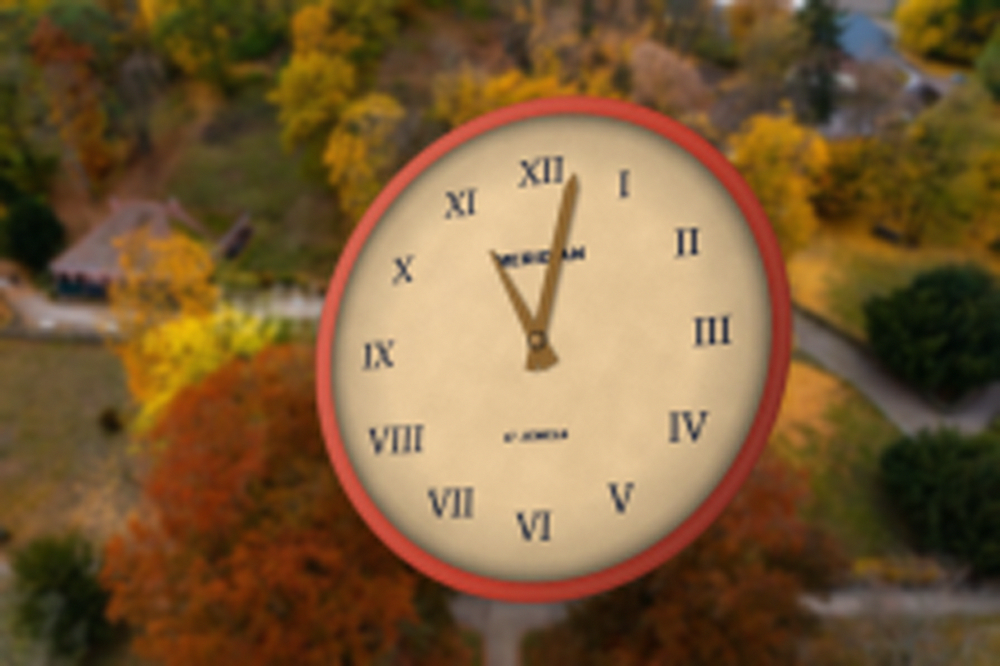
11 h 02 min
